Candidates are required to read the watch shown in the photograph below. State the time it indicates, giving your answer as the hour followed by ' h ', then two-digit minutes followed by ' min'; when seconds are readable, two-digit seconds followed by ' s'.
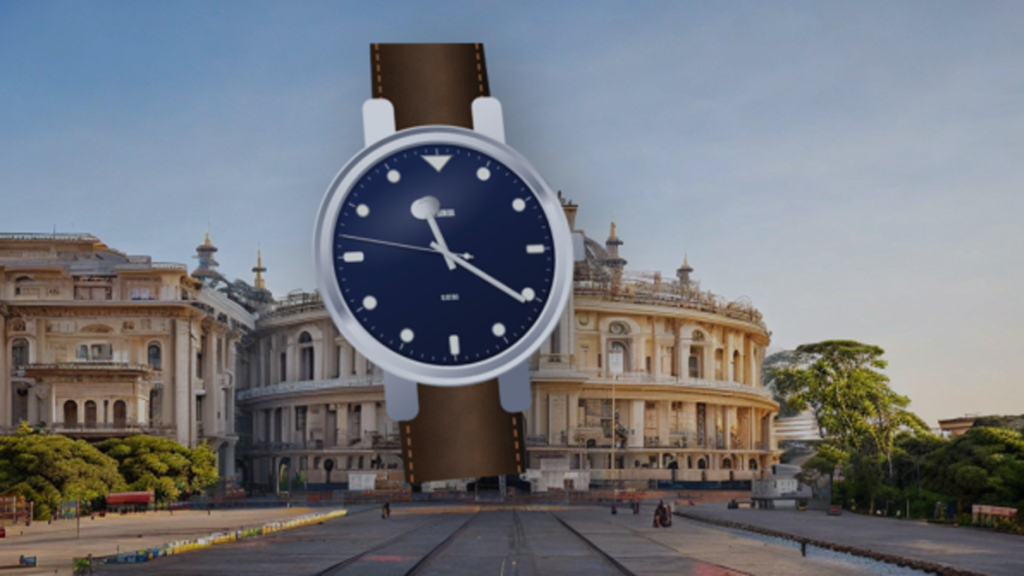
11 h 20 min 47 s
